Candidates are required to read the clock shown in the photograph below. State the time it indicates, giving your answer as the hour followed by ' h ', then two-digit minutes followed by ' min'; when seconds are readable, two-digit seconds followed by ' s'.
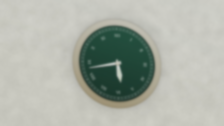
5 h 43 min
